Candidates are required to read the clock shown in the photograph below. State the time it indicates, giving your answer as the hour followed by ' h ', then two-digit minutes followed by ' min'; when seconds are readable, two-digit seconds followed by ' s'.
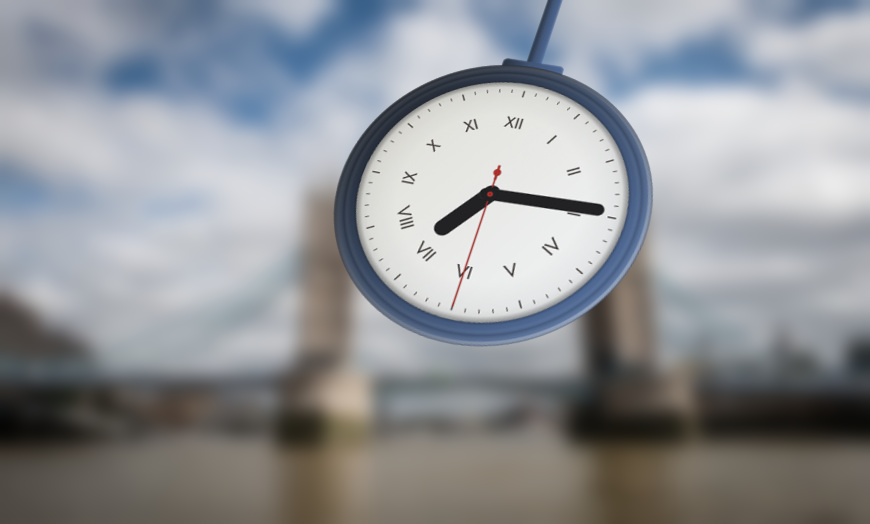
7 h 14 min 30 s
